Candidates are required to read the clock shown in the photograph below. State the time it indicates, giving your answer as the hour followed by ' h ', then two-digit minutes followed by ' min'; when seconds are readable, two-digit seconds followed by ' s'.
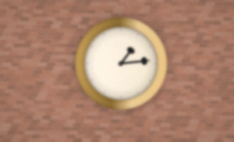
1 h 14 min
